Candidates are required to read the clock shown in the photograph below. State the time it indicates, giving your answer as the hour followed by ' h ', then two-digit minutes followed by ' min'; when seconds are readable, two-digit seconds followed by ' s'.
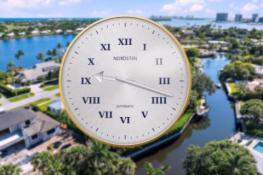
9 h 18 min
